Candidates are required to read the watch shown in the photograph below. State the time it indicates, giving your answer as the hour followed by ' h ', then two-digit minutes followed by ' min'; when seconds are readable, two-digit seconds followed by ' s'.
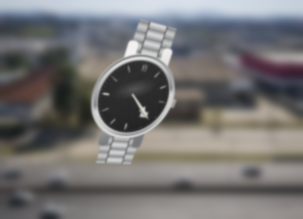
4 h 22 min
